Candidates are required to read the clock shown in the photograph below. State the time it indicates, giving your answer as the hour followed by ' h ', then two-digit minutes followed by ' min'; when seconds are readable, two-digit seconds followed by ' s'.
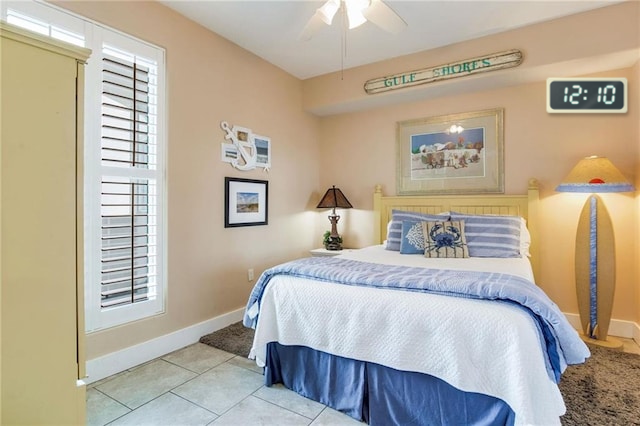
12 h 10 min
